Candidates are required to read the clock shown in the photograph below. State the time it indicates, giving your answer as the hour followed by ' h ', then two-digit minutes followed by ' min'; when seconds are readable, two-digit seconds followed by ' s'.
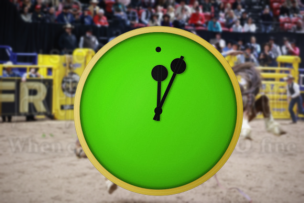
12 h 04 min
